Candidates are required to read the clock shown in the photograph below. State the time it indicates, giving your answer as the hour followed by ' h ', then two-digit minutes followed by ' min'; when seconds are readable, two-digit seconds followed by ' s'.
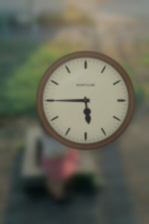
5 h 45 min
